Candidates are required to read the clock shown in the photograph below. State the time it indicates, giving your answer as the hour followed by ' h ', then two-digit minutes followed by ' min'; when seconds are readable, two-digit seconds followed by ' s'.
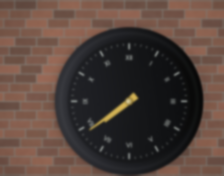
7 h 39 min
